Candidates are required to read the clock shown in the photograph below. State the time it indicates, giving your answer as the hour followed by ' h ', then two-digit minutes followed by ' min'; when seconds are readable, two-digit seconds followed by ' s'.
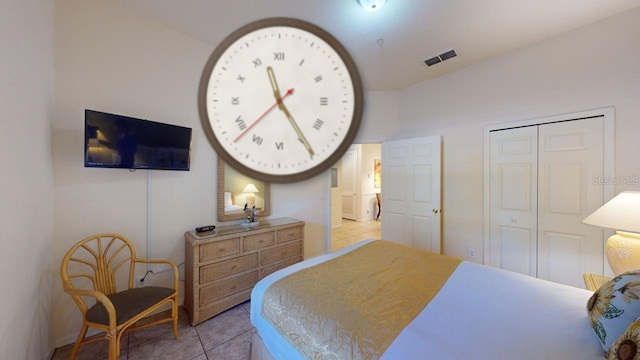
11 h 24 min 38 s
